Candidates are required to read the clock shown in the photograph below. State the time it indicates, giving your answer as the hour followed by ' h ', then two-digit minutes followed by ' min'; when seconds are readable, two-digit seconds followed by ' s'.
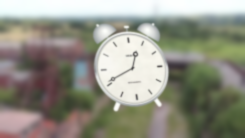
12 h 41 min
